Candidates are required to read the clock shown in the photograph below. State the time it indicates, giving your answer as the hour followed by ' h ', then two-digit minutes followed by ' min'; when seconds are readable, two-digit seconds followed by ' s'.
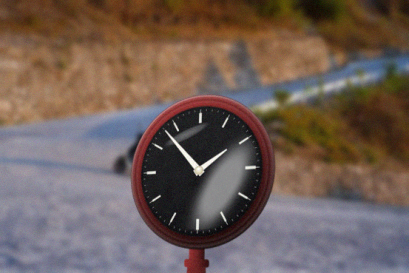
1 h 53 min
